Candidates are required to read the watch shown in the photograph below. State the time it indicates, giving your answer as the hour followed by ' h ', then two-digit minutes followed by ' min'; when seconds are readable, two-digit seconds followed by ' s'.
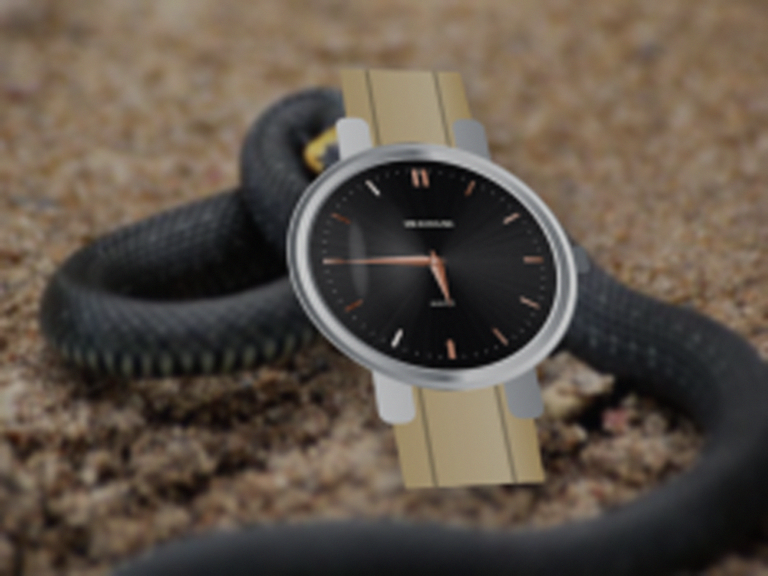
5 h 45 min
